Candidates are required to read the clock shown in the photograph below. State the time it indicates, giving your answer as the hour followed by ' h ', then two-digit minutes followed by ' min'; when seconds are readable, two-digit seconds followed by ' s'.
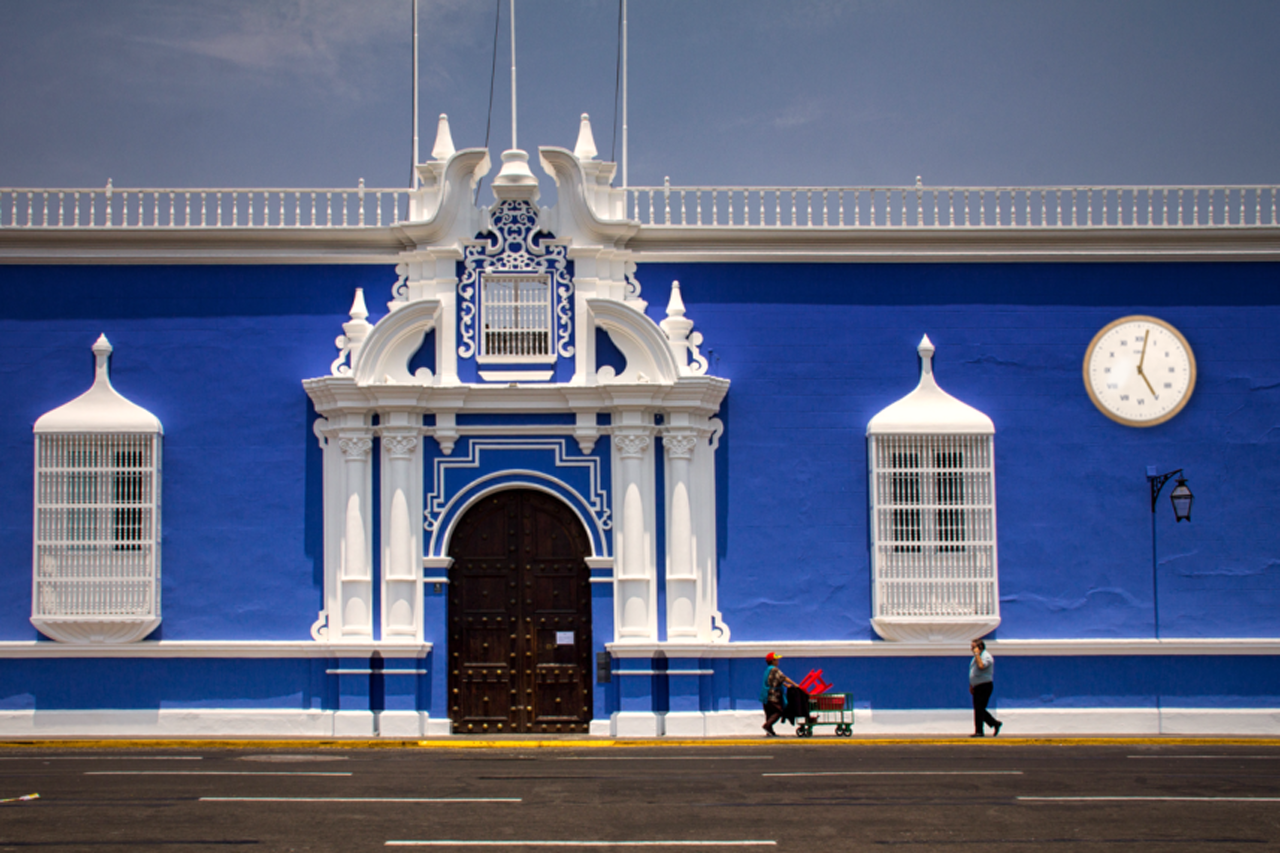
5 h 02 min
